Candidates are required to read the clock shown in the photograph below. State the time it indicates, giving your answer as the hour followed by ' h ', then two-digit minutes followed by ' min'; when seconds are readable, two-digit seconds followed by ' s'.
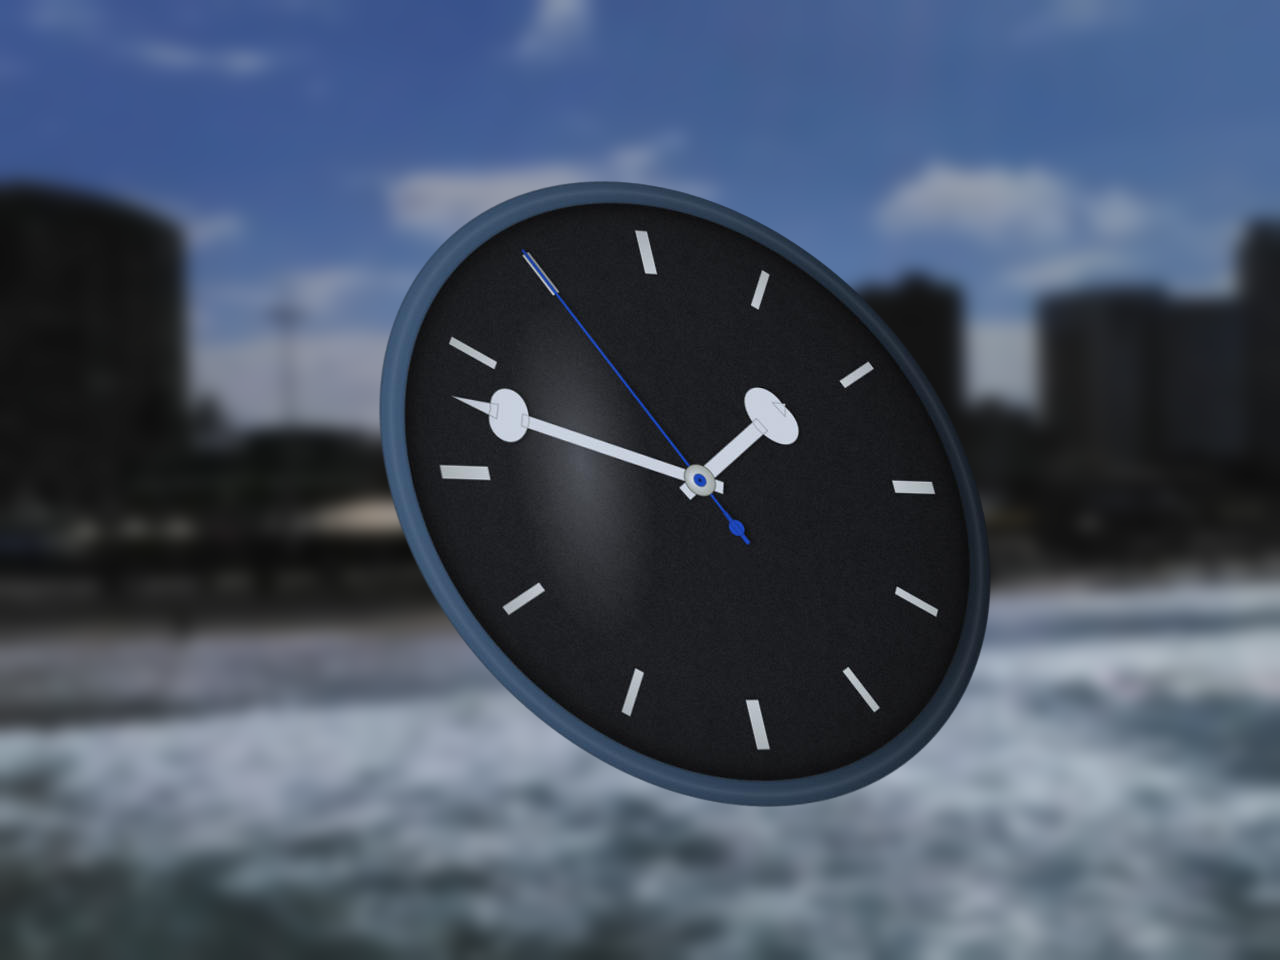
1 h 47 min 55 s
